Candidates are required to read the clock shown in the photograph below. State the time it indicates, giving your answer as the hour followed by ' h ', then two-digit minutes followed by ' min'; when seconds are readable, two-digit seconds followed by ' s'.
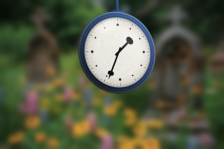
1 h 34 min
